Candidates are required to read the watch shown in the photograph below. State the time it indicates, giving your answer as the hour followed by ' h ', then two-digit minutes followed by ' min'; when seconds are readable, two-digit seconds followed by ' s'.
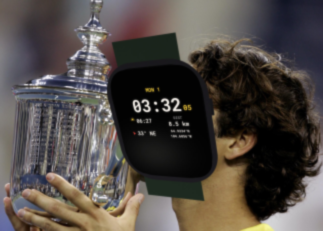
3 h 32 min
